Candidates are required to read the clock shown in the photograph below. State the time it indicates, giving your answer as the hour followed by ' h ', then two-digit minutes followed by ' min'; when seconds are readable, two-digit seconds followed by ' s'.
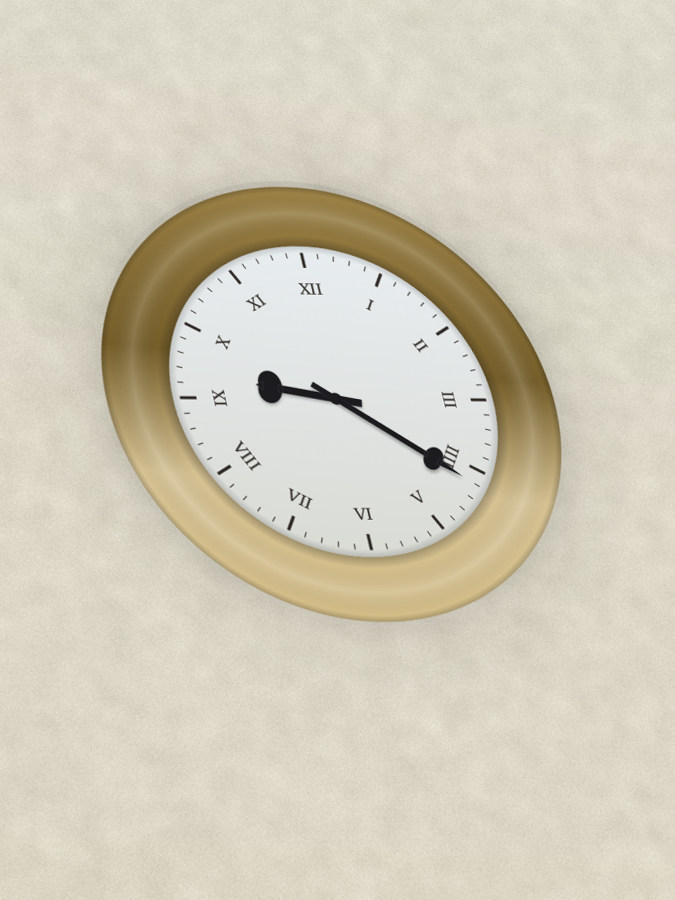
9 h 21 min
